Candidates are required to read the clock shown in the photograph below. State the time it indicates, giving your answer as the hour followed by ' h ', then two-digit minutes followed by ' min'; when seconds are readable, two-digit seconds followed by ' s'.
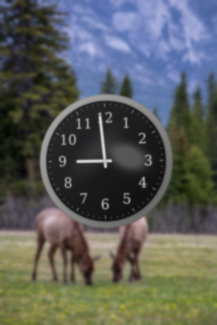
8 h 59 min
